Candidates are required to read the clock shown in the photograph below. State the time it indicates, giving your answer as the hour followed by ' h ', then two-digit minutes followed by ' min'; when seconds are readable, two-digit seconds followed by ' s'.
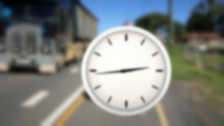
2 h 44 min
